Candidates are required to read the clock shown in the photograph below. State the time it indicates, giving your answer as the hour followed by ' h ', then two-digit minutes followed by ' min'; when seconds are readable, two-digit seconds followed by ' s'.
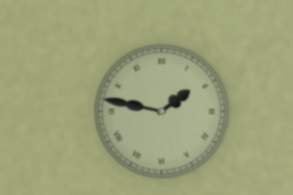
1 h 47 min
